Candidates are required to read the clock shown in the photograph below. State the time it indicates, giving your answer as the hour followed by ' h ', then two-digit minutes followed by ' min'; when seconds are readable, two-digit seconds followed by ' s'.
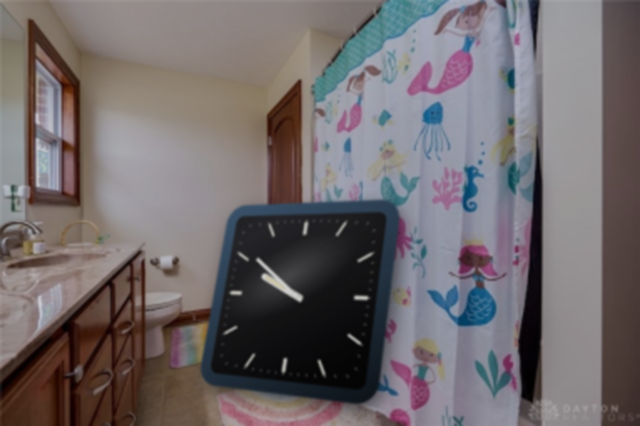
9 h 51 min
